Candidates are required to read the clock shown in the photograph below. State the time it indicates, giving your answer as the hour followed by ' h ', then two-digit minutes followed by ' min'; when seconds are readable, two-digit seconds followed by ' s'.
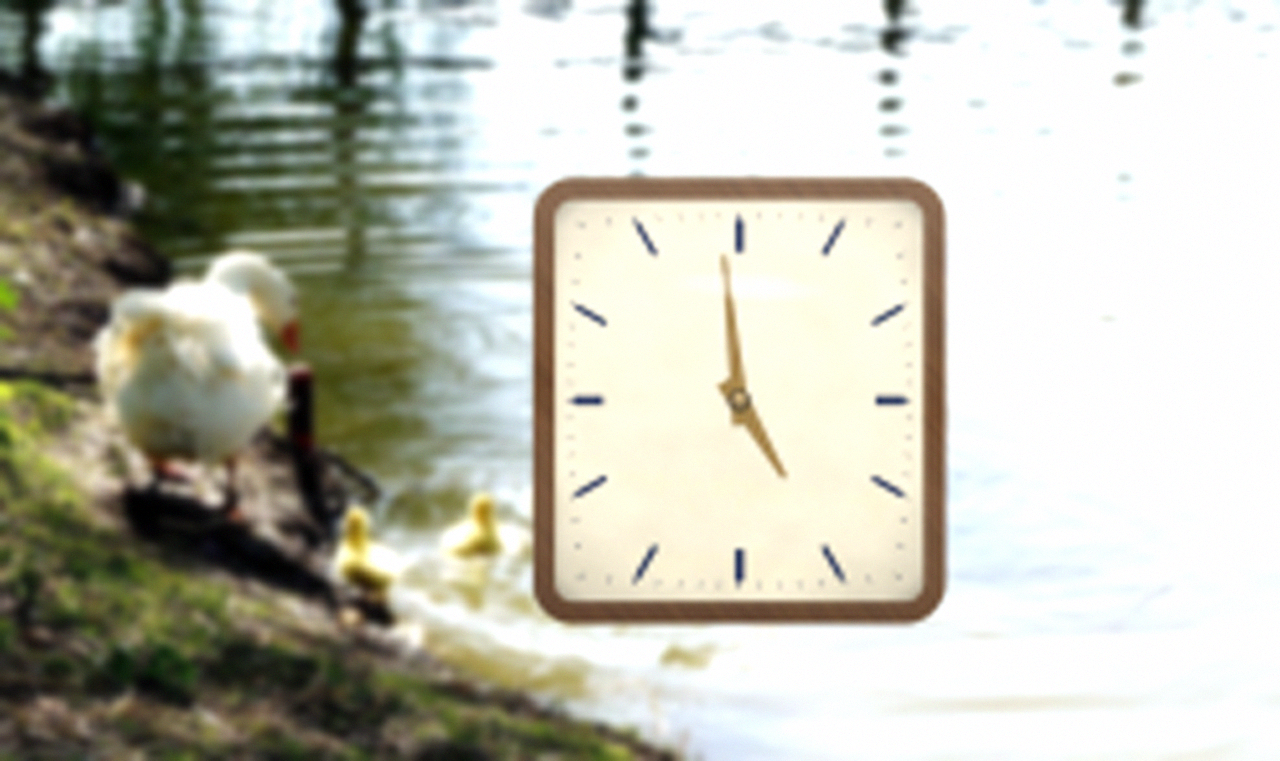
4 h 59 min
